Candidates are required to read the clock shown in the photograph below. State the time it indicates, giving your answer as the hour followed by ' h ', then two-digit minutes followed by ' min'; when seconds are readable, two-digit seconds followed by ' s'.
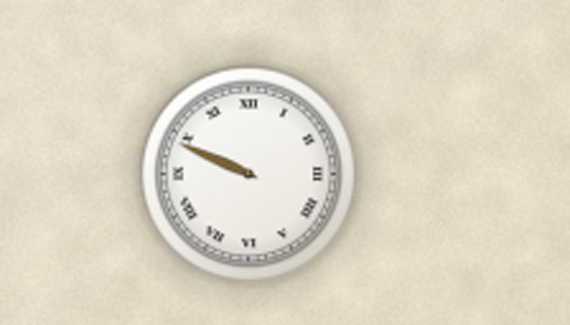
9 h 49 min
